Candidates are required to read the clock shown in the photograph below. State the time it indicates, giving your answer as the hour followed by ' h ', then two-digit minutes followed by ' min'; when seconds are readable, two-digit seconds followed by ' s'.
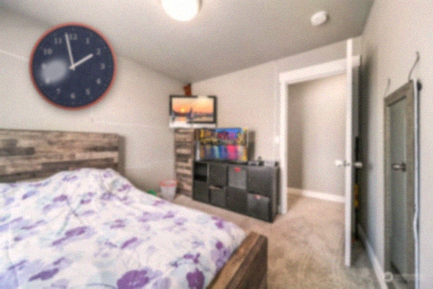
1 h 58 min
